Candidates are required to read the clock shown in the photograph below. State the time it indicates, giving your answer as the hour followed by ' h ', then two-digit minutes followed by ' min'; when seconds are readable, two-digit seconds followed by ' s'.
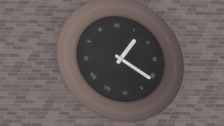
1 h 21 min
